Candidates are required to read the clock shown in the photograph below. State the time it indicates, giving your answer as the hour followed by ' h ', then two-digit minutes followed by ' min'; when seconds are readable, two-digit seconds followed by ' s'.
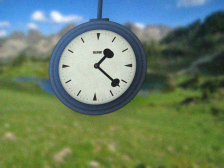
1 h 22 min
